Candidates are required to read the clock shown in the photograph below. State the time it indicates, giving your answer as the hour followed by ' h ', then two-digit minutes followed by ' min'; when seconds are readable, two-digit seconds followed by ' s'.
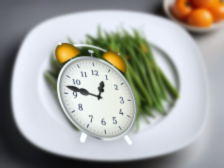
12 h 47 min
